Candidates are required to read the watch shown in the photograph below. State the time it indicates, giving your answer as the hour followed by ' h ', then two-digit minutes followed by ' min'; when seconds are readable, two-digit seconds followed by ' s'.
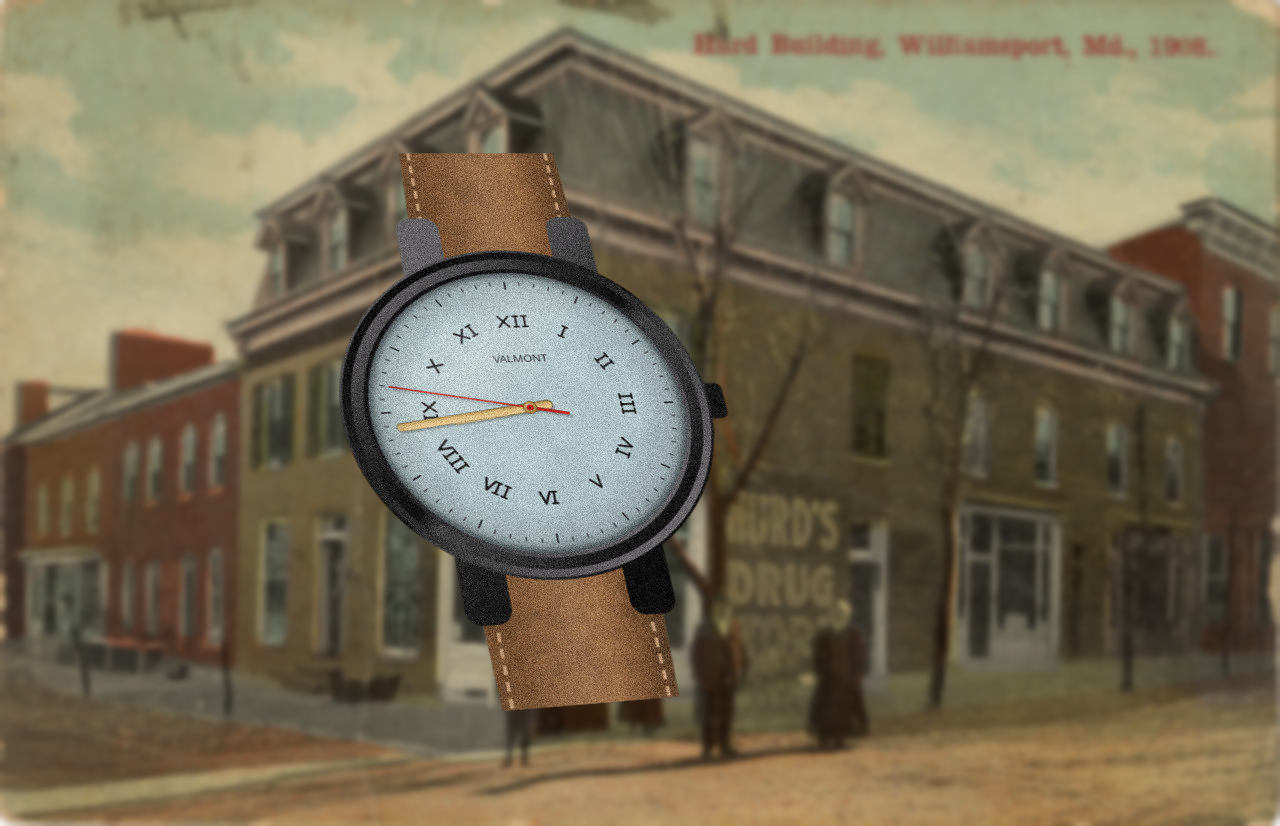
8 h 43 min 47 s
